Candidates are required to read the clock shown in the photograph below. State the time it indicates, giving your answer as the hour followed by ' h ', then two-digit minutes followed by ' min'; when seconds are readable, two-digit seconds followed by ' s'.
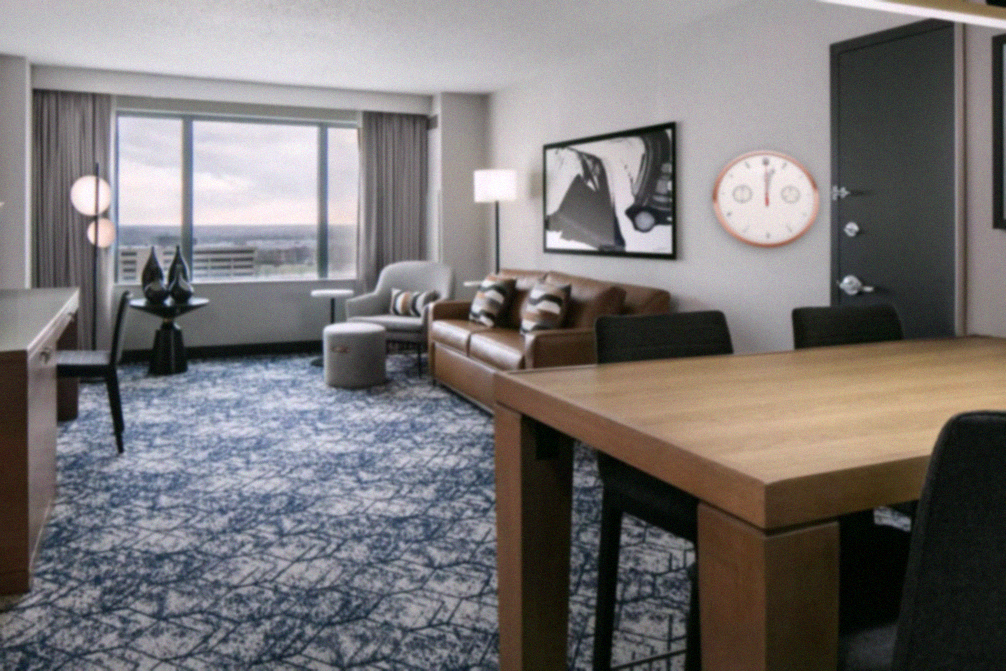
12 h 02 min
